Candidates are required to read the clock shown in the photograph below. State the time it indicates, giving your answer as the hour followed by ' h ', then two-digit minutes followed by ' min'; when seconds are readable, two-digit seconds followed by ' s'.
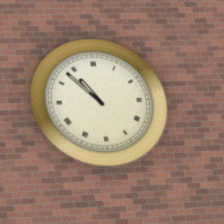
10 h 53 min
